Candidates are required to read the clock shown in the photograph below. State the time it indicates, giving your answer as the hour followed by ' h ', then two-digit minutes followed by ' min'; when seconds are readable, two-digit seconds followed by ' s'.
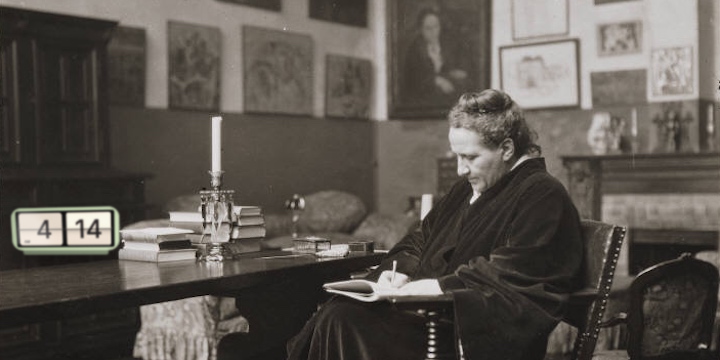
4 h 14 min
